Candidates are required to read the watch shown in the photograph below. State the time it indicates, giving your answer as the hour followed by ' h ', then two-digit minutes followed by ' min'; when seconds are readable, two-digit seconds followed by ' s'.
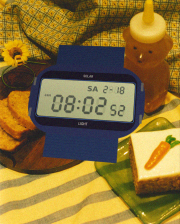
8 h 02 min 52 s
